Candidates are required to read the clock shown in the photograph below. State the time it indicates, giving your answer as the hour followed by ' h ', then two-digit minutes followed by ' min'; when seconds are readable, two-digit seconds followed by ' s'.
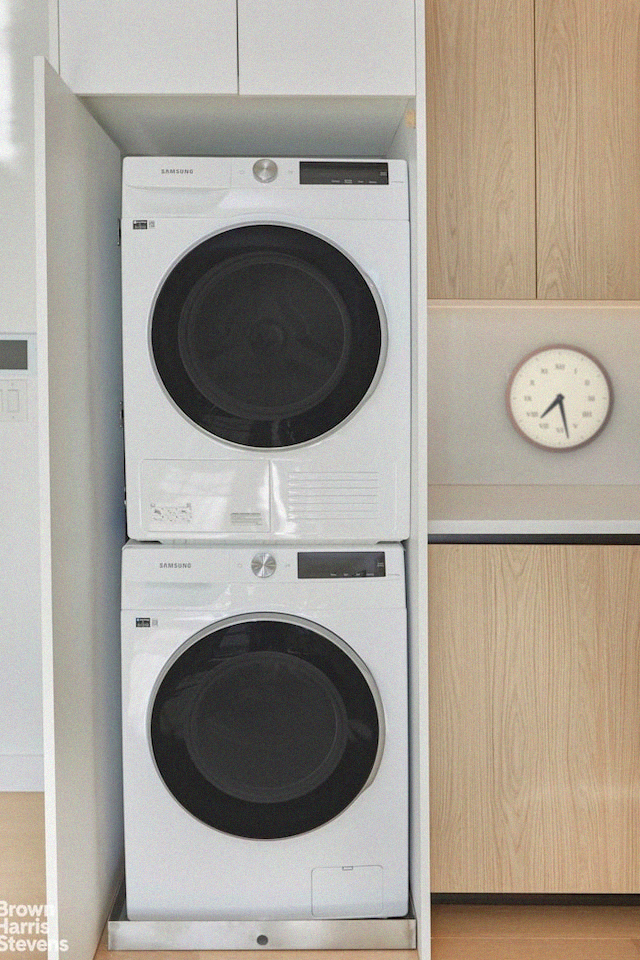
7 h 28 min
